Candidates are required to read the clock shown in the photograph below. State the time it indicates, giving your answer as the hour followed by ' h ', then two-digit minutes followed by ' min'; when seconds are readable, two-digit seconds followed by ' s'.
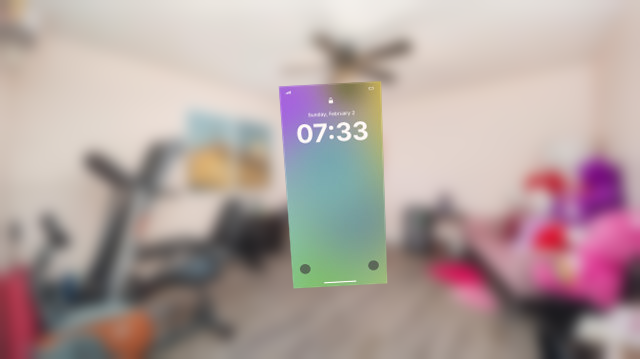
7 h 33 min
